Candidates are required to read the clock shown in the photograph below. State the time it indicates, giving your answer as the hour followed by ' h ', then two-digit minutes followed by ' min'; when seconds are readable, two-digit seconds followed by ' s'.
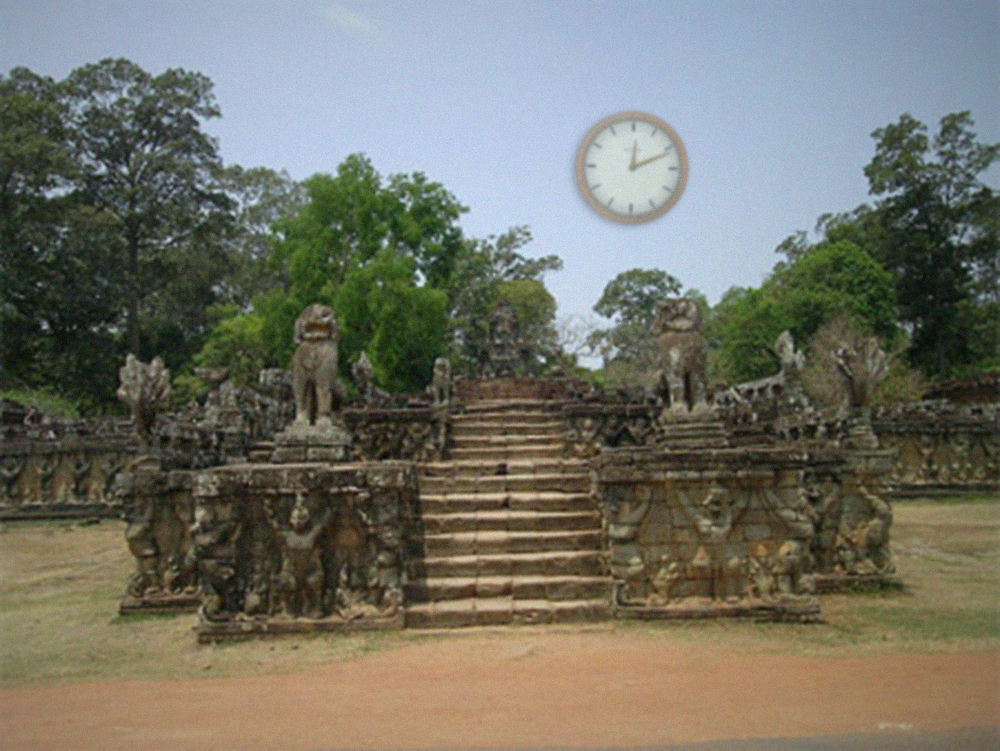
12 h 11 min
